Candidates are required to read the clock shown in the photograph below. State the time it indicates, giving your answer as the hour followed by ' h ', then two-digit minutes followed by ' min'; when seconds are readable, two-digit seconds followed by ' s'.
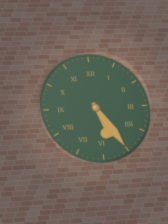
5 h 25 min
